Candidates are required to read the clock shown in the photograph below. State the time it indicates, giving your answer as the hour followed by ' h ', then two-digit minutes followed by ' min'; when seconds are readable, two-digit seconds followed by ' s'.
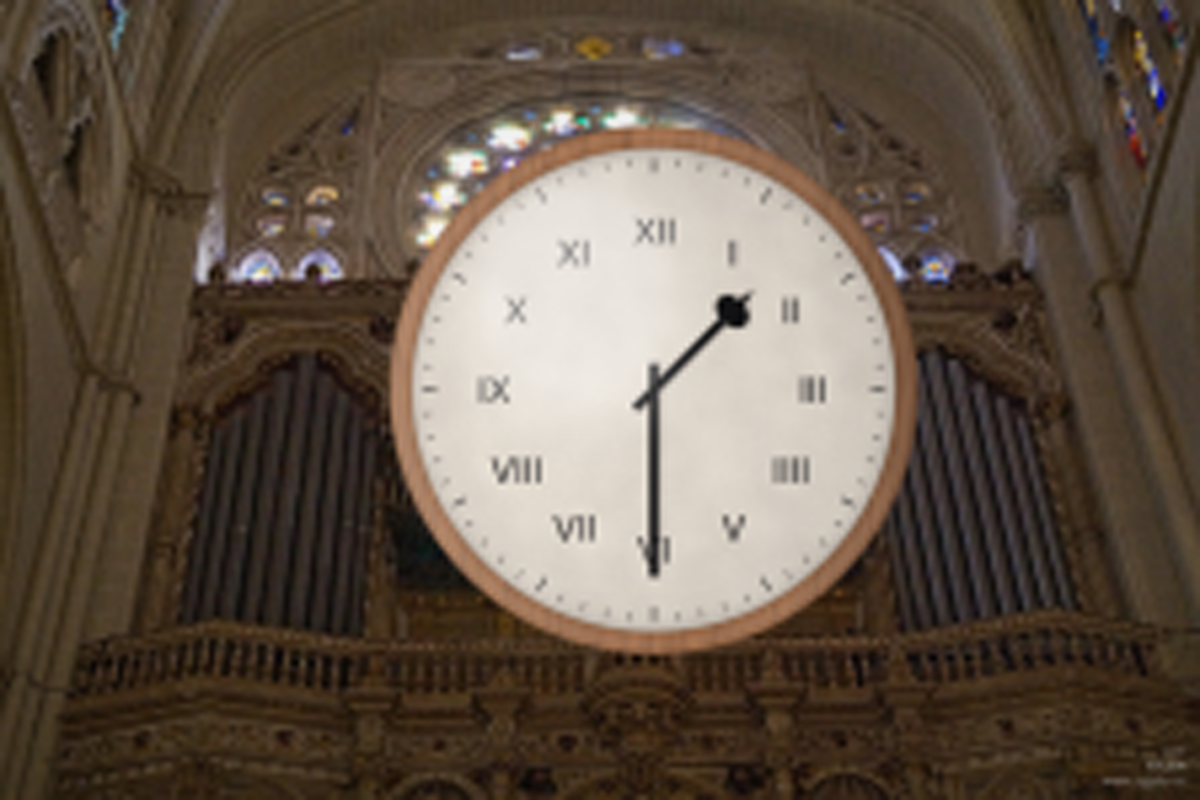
1 h 30 min
